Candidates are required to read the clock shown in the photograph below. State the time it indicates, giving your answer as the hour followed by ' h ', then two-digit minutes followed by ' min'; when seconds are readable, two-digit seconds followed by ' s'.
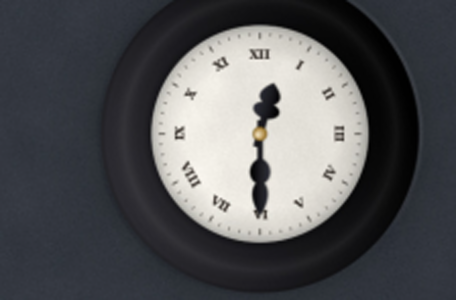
12 h 30 min
